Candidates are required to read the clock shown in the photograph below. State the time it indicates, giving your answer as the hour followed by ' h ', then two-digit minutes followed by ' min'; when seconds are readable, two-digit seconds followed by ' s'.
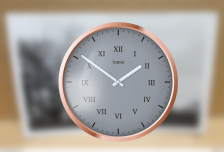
1 h 51 min
